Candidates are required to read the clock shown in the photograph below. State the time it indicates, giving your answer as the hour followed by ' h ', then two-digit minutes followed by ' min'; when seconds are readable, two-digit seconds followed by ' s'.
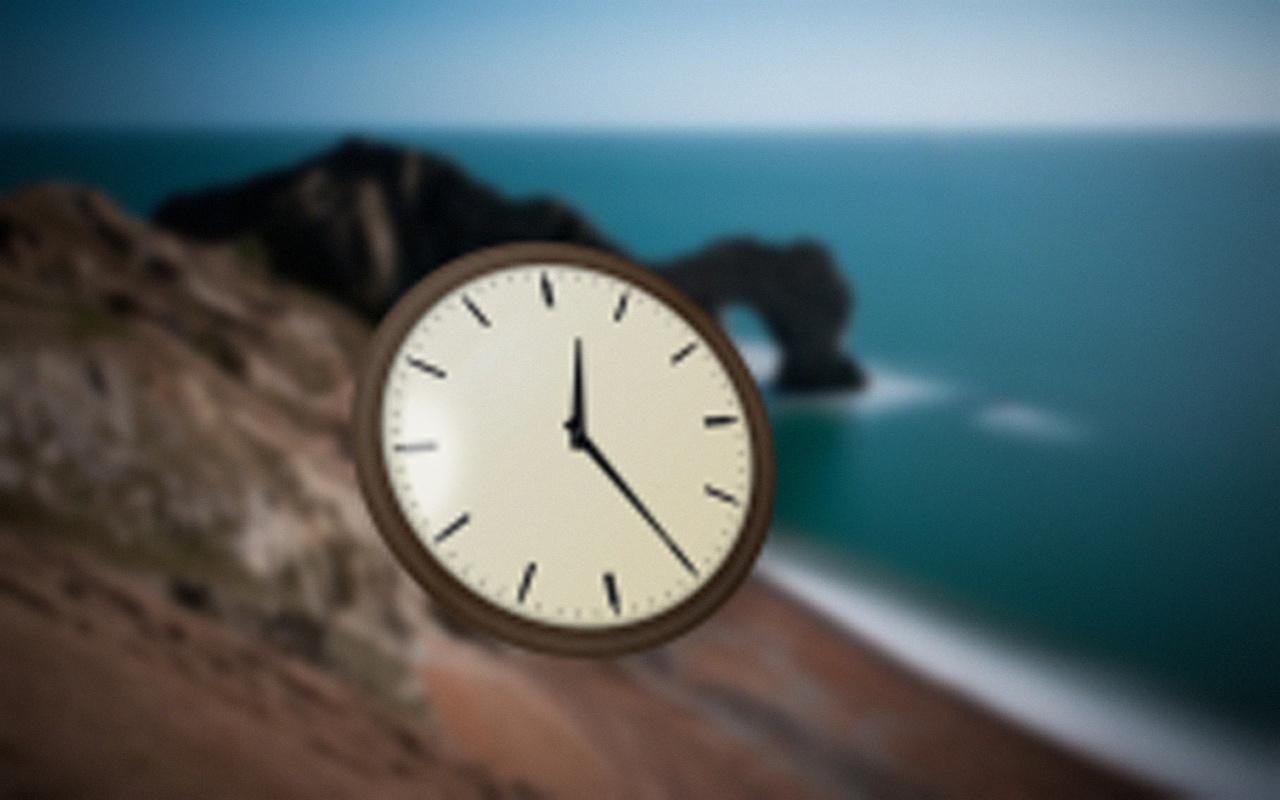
12 h 25 min
